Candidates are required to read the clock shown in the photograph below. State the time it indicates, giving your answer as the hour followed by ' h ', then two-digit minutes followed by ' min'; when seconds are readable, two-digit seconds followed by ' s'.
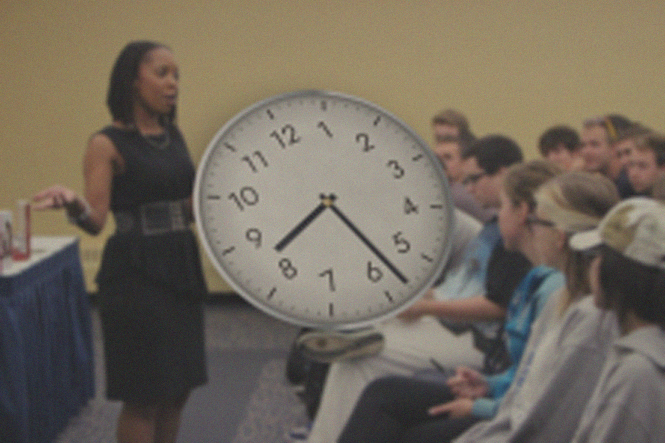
8 h 28 min
